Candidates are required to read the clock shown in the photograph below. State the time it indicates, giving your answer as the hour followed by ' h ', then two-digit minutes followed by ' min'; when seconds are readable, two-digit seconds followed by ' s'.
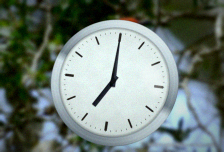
7 h 00 min
